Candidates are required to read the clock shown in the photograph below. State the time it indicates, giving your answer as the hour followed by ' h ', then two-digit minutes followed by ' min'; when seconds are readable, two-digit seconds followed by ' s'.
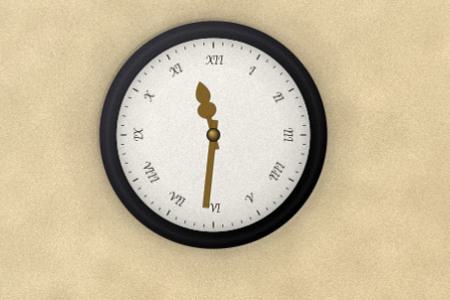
11 h 31 min
